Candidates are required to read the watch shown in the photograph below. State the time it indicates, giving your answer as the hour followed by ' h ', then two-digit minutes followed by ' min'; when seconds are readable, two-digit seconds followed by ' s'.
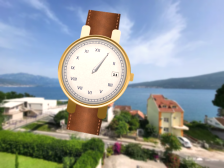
1 h 05 min
